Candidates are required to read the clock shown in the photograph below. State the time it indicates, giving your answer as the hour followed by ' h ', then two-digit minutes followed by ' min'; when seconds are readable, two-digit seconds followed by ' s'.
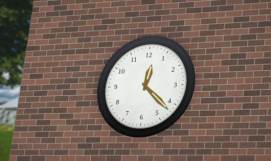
12 h 22 min
